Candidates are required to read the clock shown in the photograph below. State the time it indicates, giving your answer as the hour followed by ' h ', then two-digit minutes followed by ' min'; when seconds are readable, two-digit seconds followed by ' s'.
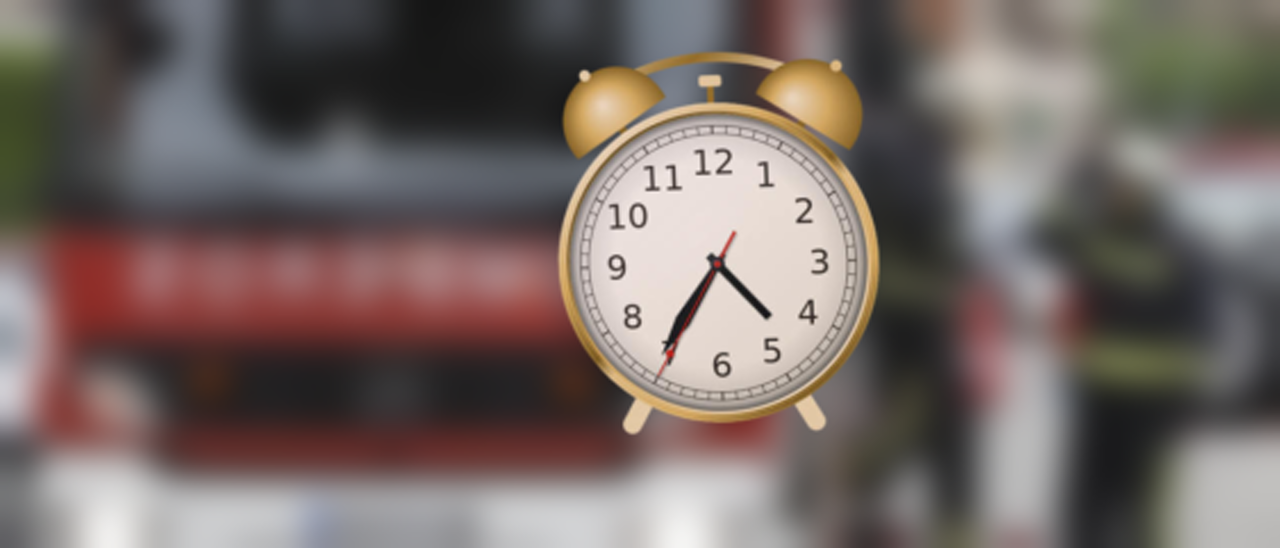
4 h 35 min 35 s
